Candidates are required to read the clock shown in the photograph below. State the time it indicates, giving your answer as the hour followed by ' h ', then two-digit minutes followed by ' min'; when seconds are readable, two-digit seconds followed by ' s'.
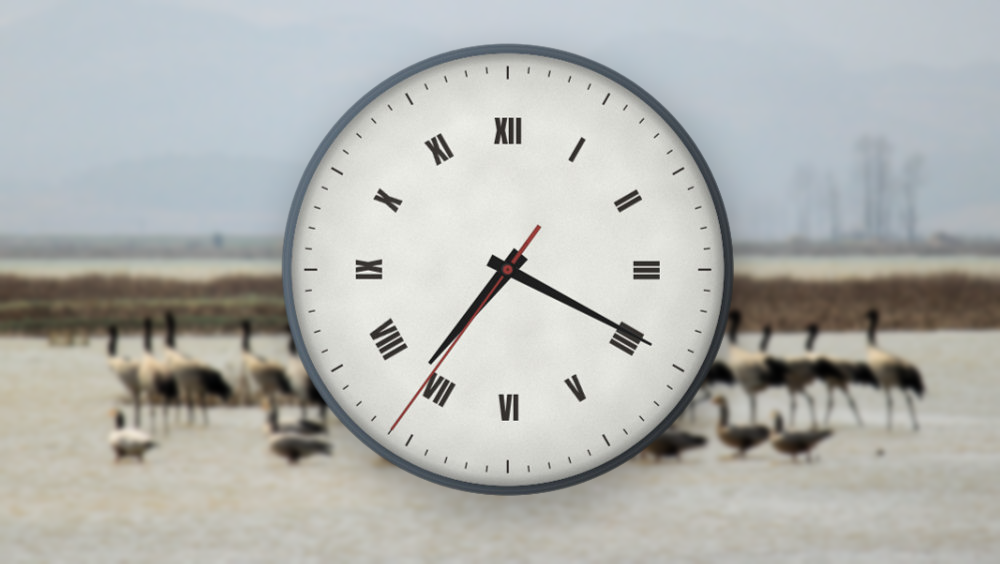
7 h 19 min 36 s
